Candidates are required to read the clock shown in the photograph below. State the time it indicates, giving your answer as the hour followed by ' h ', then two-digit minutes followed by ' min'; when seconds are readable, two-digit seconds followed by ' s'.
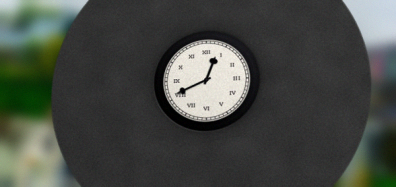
12 h 41 min
